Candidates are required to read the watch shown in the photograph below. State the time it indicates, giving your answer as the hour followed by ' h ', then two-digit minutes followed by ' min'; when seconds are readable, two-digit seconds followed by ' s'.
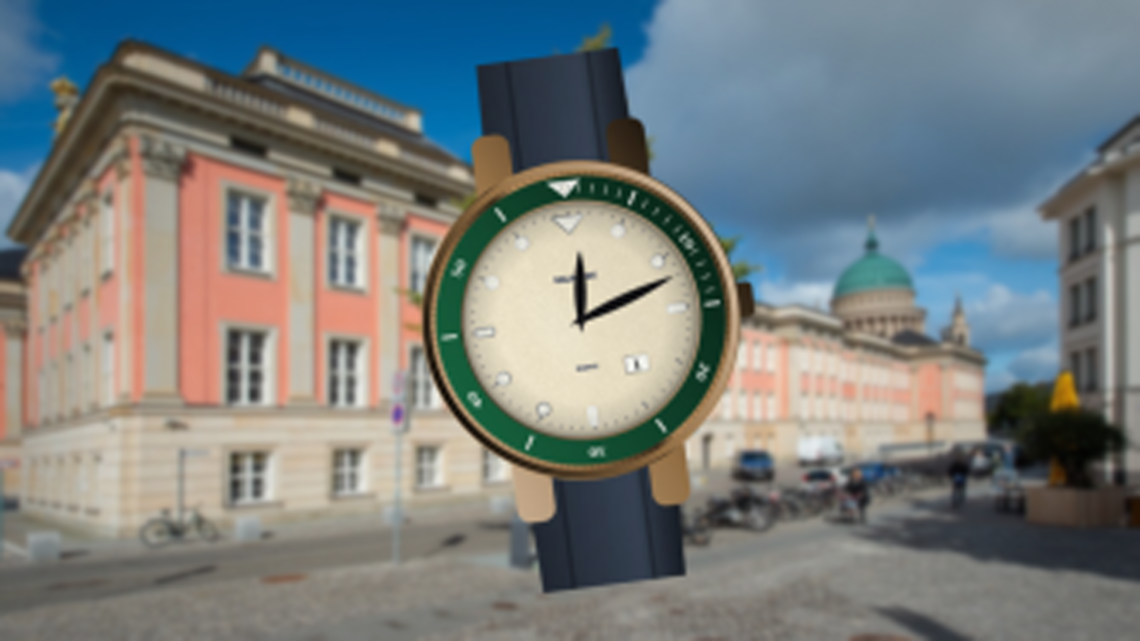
12 h 12 min
